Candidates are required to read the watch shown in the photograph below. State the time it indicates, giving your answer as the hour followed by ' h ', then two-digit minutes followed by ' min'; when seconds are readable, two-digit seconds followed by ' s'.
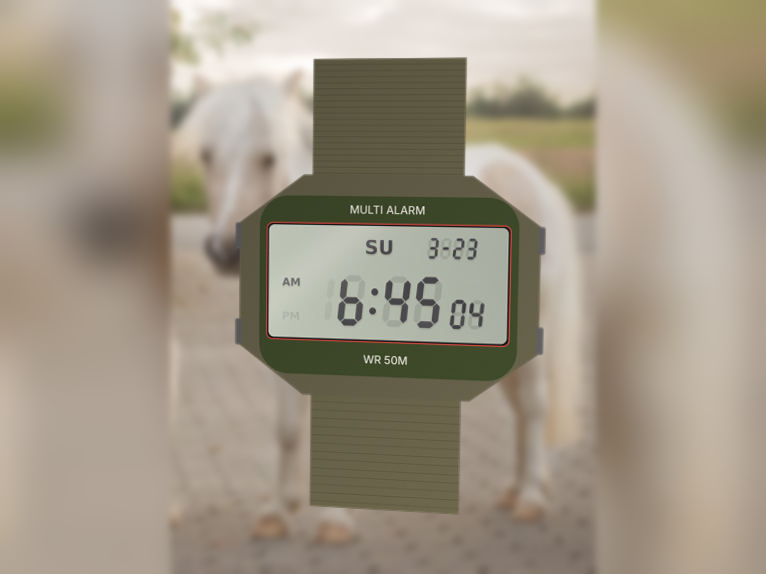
6 h 45 min 04 s
